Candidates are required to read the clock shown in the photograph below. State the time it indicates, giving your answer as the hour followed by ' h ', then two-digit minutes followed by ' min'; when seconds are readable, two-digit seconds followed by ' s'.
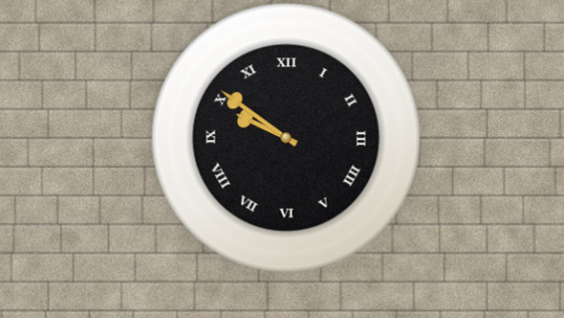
9 h 51 min
